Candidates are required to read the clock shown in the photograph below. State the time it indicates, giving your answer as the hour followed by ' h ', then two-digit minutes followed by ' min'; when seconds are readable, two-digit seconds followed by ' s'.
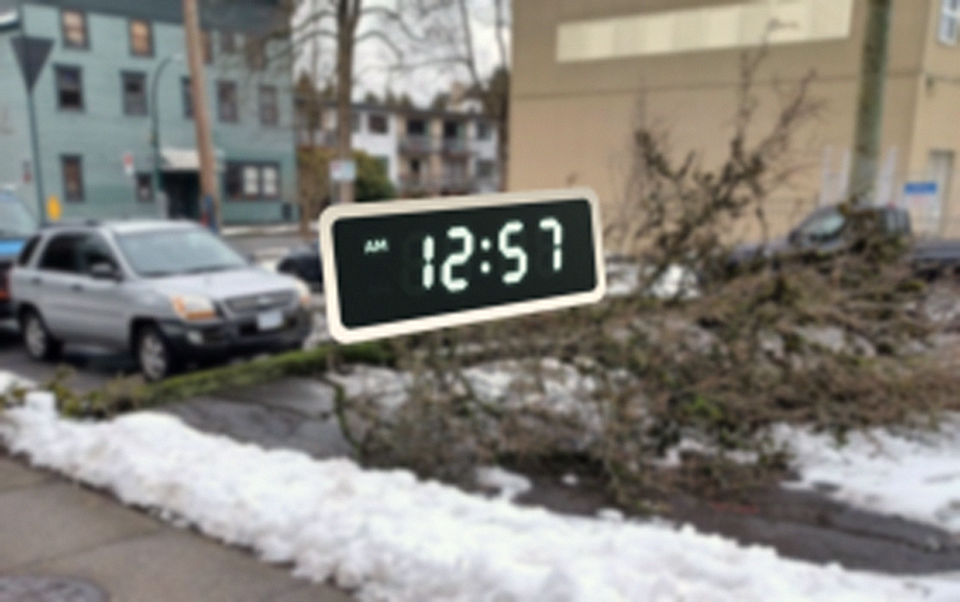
12 h 57 min
